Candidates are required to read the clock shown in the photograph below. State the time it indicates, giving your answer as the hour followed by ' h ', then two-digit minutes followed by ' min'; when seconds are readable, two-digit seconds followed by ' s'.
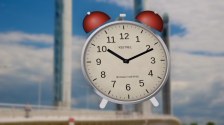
10 h 11 min
